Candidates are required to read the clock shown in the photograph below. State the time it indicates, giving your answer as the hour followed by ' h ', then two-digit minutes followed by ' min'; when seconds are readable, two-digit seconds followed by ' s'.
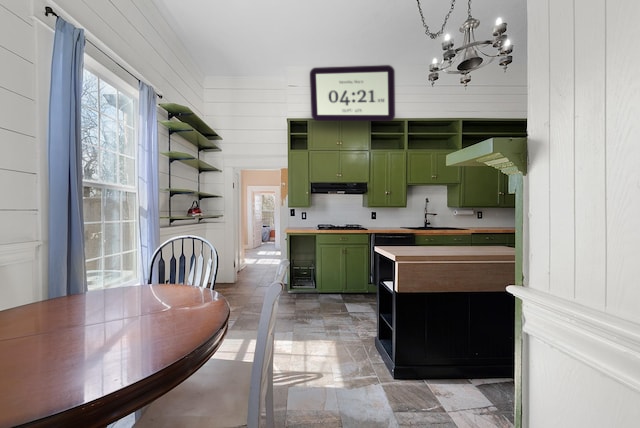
4 h 21 min
